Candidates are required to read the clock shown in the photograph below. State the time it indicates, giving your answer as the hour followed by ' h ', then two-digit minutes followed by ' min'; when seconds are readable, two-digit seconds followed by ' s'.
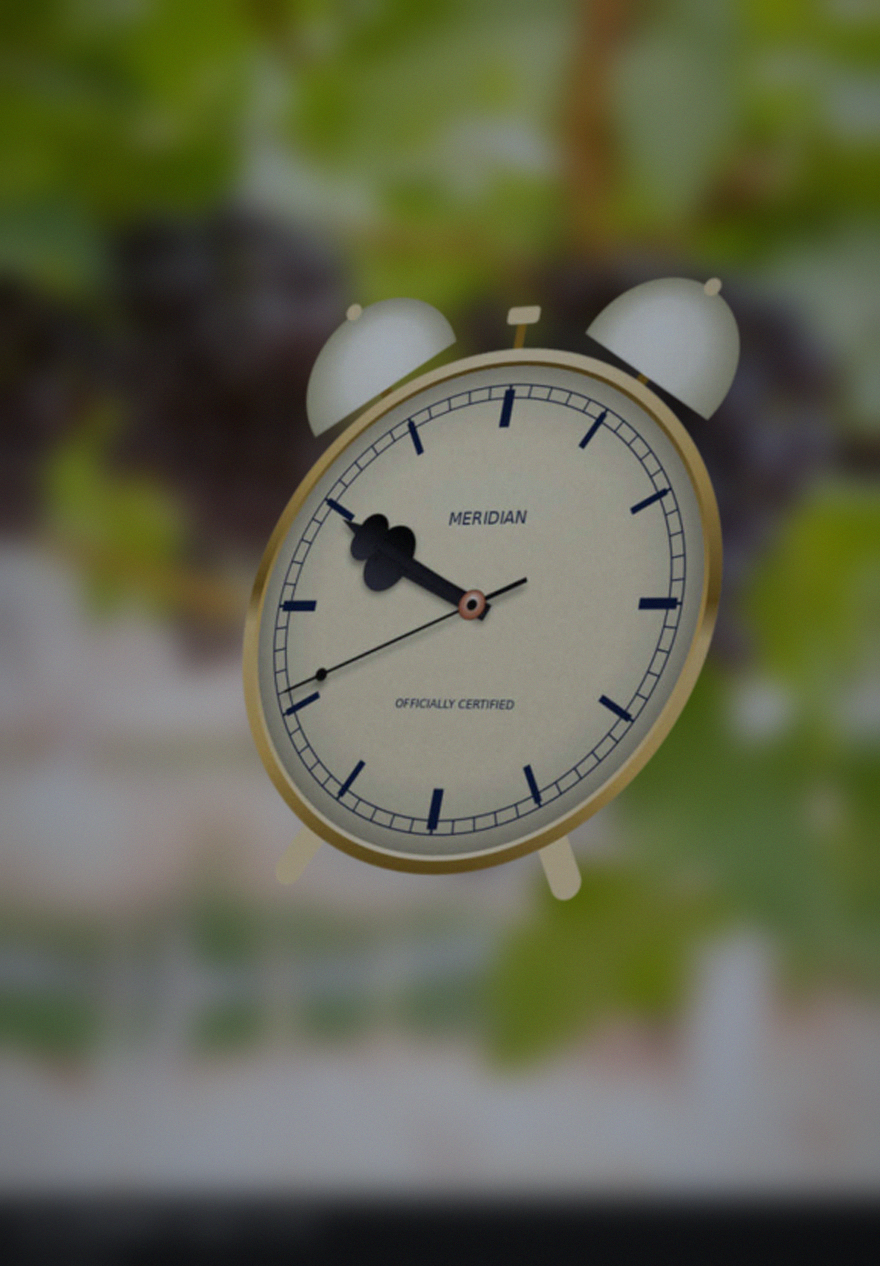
9 h 49 min 41 s
